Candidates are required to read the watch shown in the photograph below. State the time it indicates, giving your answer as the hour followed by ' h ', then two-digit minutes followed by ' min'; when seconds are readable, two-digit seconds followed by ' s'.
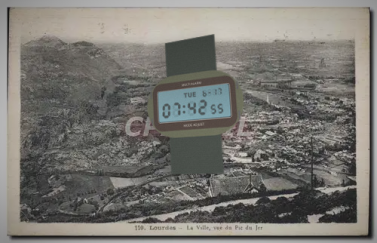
7 h 42 min 55 s
